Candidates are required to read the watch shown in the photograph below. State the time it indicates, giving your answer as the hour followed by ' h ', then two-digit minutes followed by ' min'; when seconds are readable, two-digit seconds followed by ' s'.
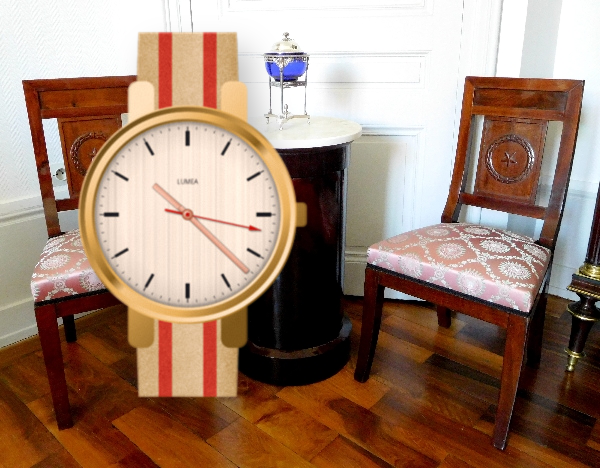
10 h 22 min 17 s
